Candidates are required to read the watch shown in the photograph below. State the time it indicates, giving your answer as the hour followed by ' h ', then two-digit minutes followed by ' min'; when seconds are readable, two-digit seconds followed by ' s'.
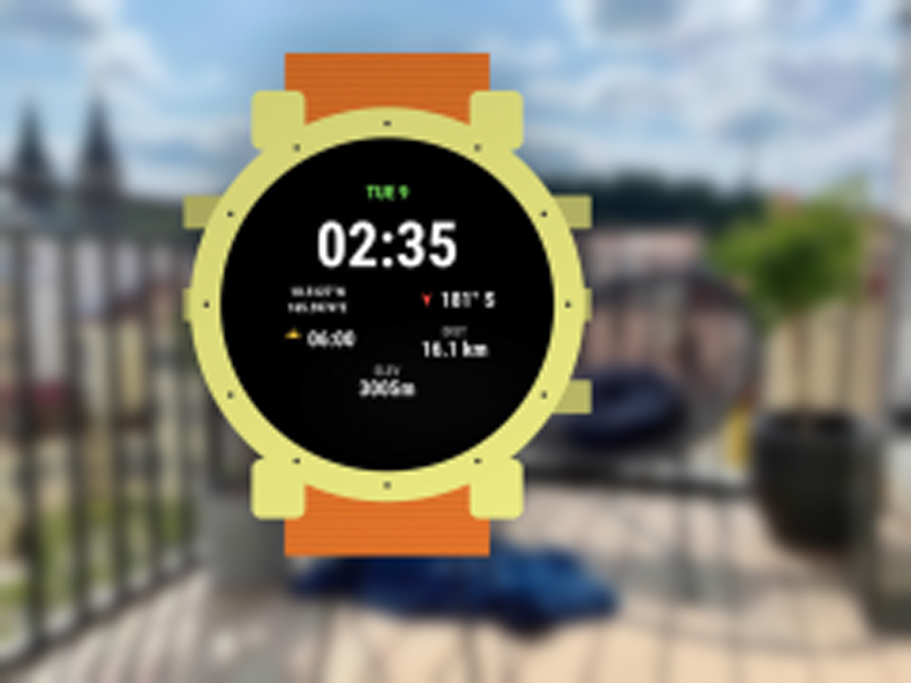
2 h 35 min
